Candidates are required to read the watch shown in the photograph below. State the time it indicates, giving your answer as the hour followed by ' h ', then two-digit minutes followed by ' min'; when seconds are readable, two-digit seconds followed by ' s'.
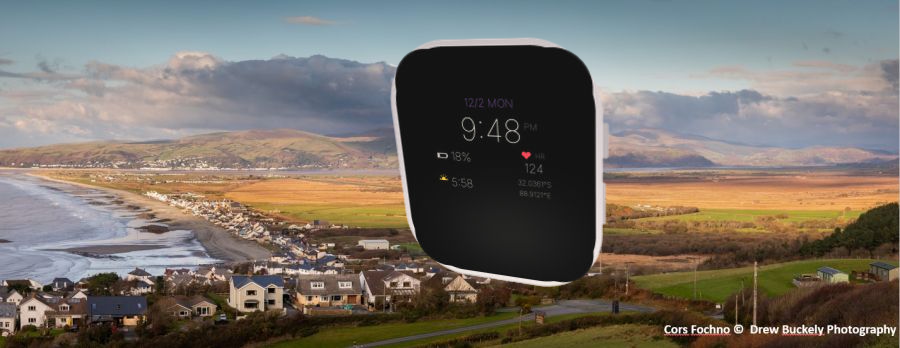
9 h 48 min
